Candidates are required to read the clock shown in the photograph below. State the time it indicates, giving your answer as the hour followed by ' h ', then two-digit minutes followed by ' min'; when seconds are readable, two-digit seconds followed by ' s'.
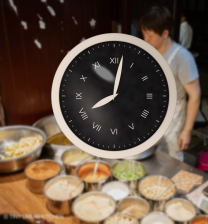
8 h 02 min
